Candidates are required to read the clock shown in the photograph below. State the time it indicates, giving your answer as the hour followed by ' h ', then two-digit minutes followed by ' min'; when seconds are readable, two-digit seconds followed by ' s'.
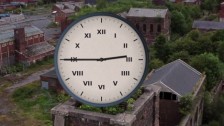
2 h 45 min
